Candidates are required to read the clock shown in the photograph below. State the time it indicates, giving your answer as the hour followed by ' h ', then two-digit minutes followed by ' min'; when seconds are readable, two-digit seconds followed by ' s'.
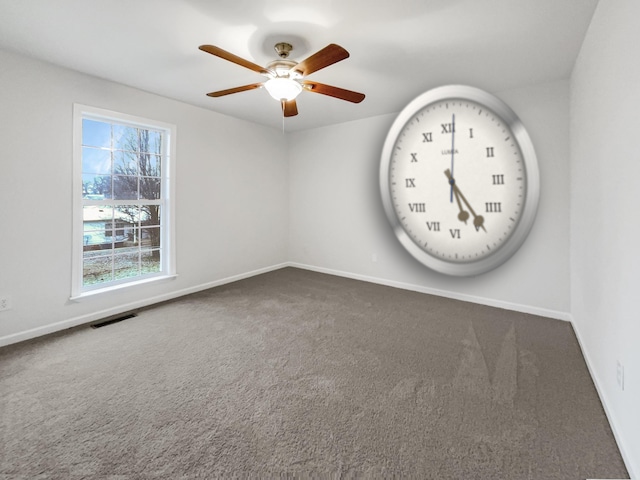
5 h 24 min 01 s
